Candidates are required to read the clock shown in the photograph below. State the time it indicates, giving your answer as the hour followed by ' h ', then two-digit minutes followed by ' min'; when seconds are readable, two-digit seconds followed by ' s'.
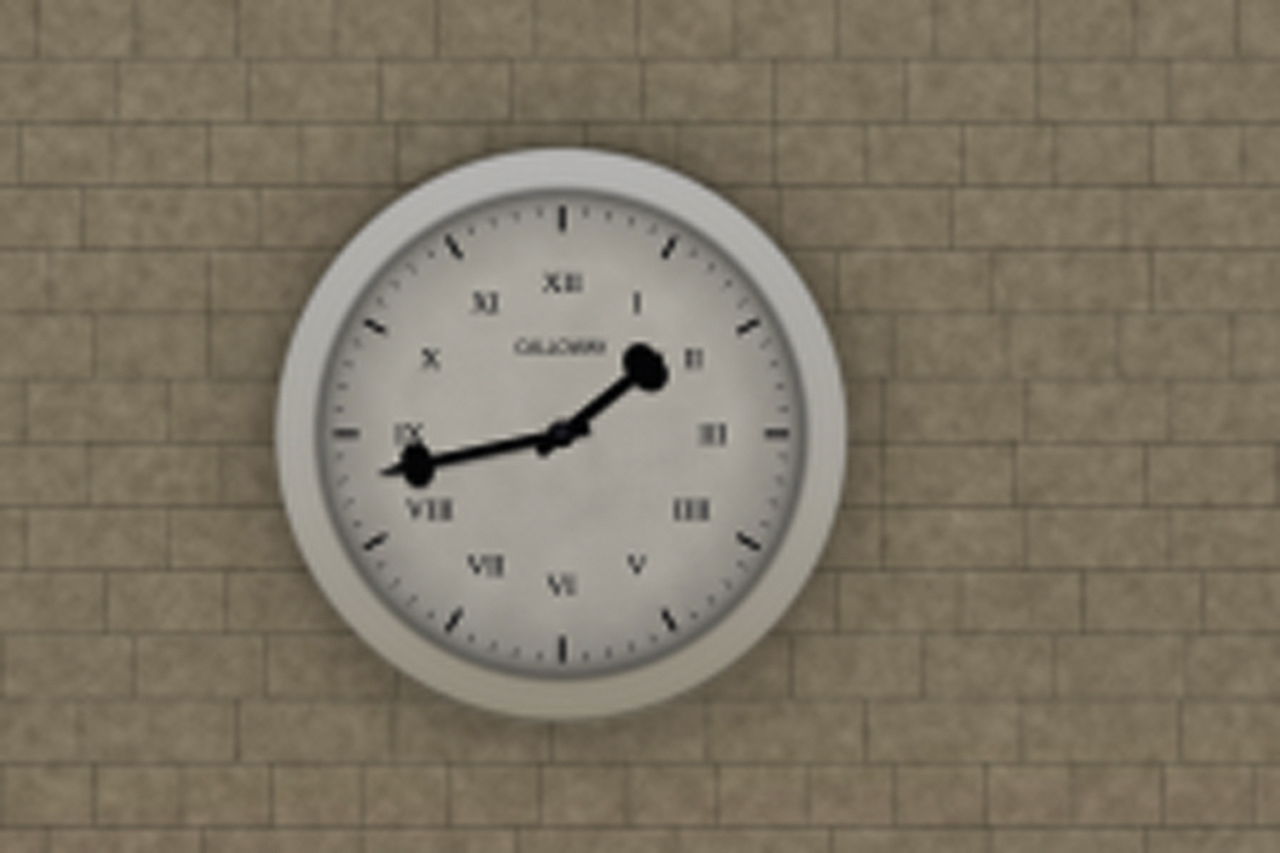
1 h 43 min
